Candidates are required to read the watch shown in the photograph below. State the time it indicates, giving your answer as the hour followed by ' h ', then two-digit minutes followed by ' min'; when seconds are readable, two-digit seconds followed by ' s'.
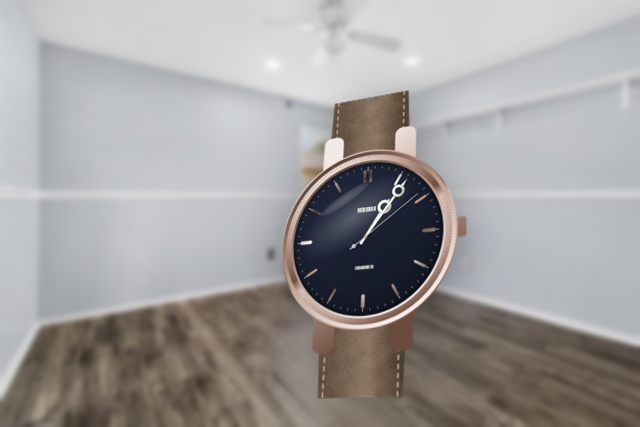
1 h 06 min 09 s
